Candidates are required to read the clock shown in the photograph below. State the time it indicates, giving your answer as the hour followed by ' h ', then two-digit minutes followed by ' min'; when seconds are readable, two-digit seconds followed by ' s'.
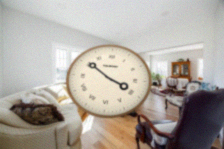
3 h 51 min
